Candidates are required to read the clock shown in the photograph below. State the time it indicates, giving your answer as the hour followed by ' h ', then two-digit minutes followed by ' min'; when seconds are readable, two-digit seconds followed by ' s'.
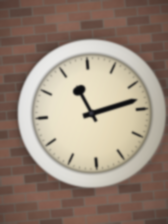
11 h 13 min
